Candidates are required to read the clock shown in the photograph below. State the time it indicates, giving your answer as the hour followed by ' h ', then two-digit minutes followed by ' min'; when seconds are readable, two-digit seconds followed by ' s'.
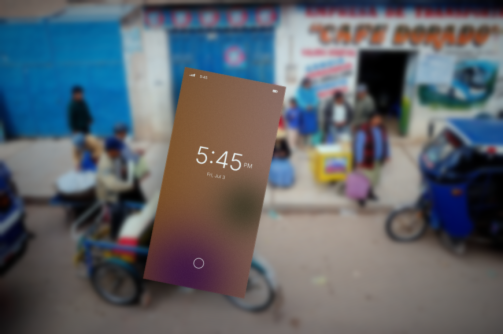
5 h 45 min
